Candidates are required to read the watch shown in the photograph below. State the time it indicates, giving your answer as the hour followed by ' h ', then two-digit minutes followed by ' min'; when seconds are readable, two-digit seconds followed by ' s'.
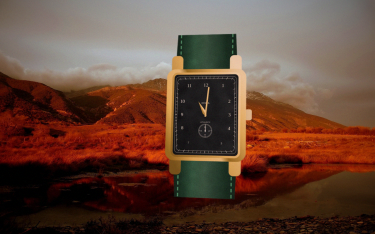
11 h 01 min
